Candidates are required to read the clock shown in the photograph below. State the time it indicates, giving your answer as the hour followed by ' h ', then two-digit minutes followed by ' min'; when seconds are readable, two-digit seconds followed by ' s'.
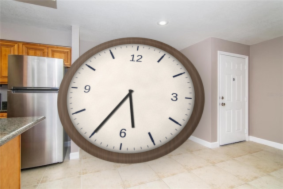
5 h 35 min
